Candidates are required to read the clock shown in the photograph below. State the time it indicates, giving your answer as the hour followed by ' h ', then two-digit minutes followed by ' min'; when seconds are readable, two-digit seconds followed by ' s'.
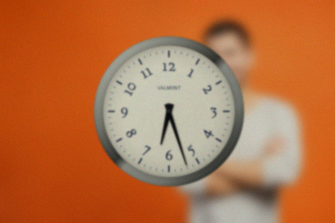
6 h 27 min
